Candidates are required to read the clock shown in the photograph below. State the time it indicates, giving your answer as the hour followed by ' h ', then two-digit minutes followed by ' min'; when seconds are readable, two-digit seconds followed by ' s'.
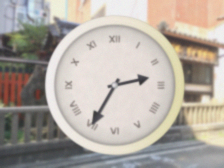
2 h 35 min
